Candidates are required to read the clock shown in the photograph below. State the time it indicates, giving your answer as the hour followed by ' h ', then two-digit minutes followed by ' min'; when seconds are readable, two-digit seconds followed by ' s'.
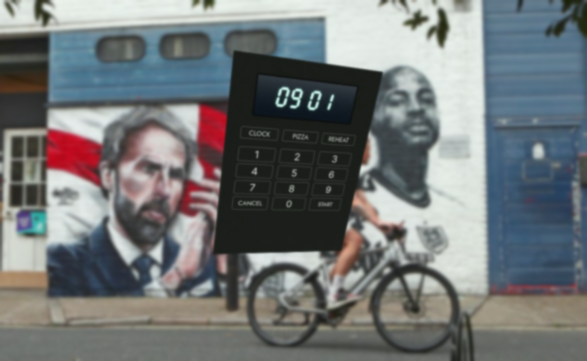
9 h 01 min
